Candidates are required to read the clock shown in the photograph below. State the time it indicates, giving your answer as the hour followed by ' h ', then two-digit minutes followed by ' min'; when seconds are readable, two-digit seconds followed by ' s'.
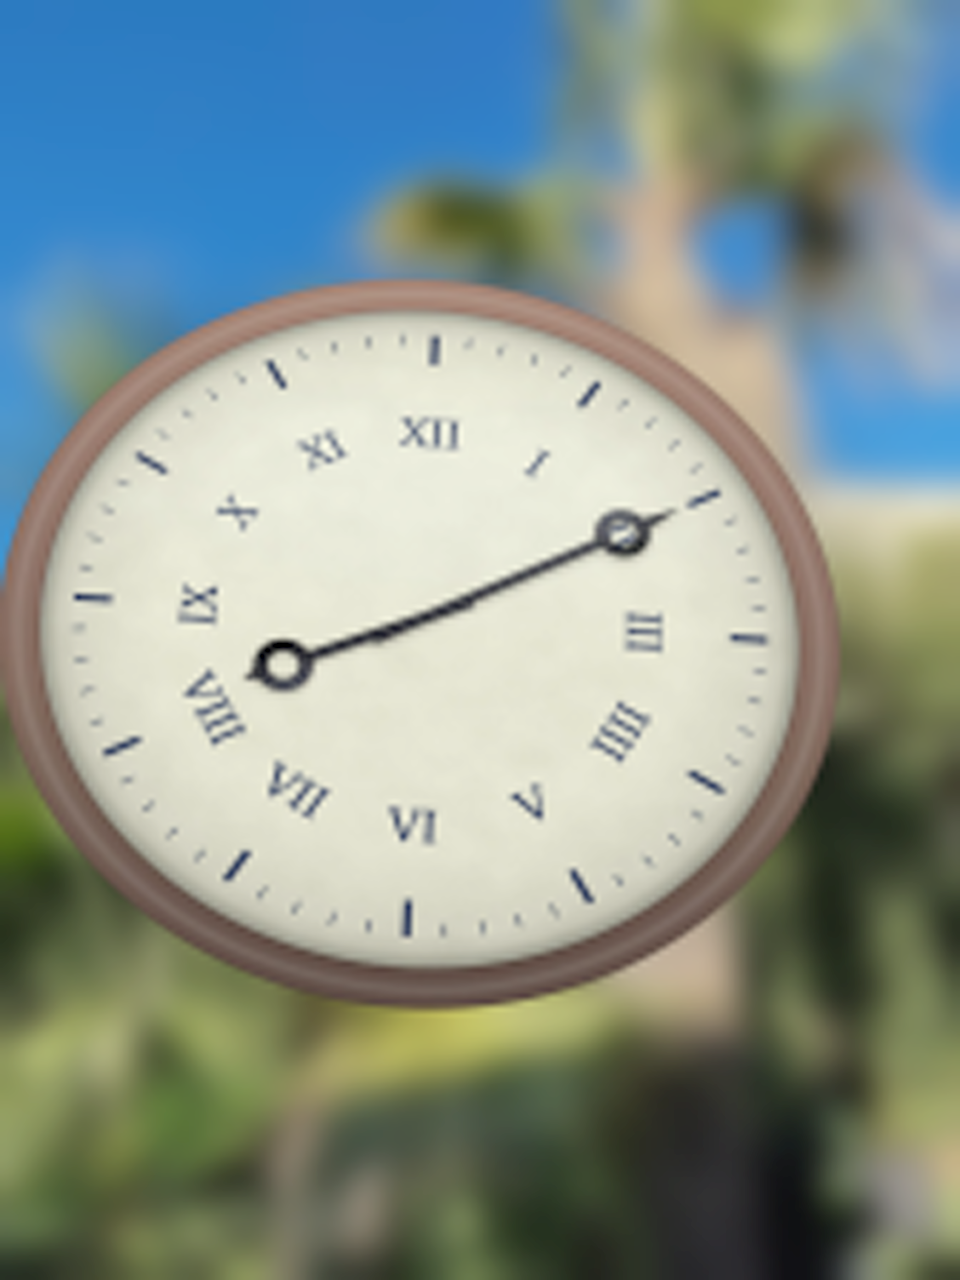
8 h 10 min
